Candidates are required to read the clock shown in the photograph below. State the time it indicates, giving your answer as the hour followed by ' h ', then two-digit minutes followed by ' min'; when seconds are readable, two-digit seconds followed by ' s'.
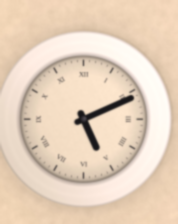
5 h 11 min
